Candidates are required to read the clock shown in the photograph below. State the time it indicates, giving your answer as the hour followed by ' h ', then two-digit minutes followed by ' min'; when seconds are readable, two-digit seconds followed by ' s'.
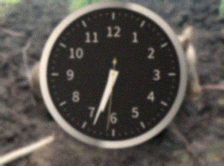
6 h 33 min 31 s
